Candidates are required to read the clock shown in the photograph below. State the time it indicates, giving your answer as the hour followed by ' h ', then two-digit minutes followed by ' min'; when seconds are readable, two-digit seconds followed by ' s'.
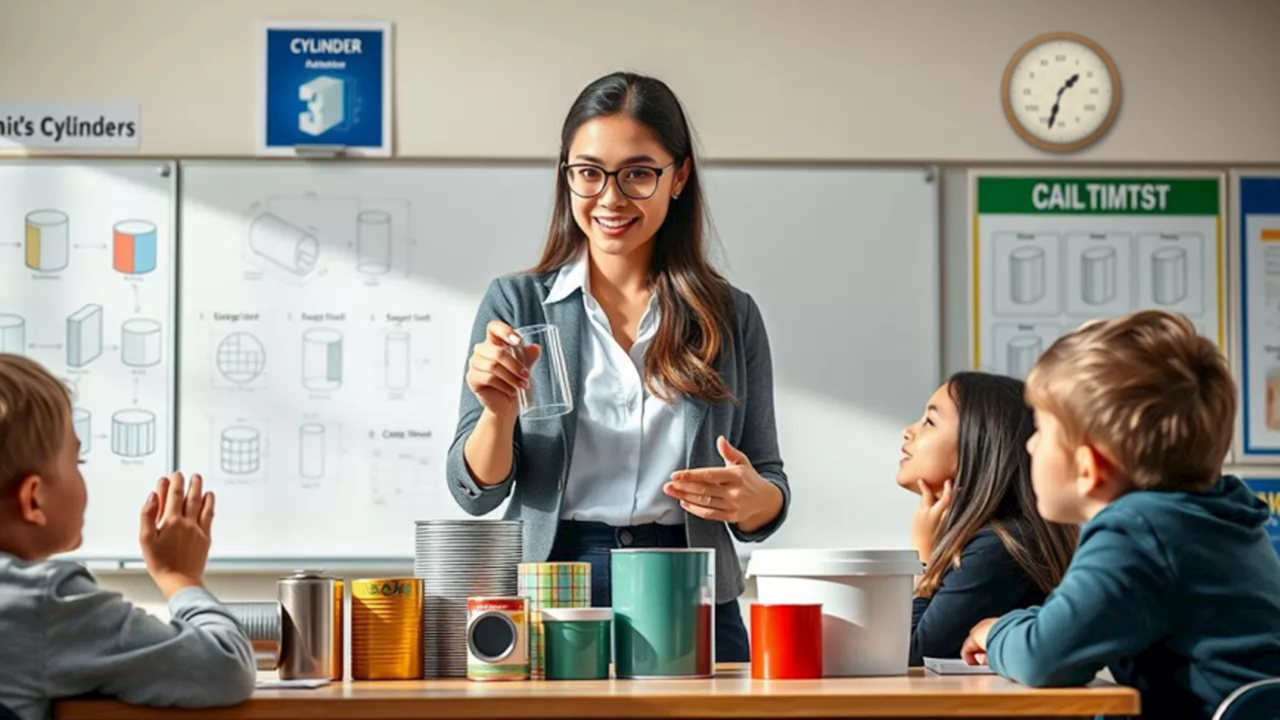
1 h 33 min
